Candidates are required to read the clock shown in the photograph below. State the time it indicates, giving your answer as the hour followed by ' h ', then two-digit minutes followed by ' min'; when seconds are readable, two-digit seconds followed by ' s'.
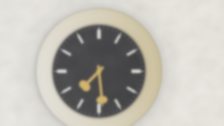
7 h 29 min
